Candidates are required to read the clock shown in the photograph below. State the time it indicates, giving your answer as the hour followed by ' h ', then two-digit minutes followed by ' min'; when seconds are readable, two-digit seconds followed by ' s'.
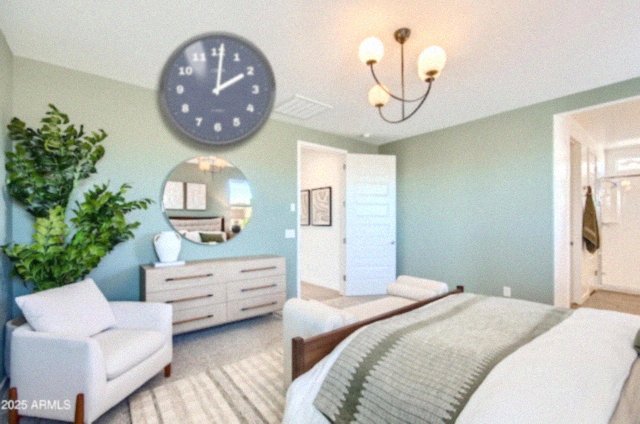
2 h 01 min
